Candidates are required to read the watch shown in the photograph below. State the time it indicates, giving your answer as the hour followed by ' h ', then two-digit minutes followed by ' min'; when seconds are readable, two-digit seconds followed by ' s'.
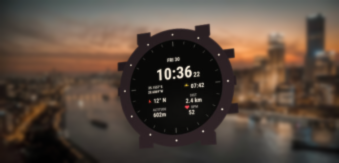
10 h 36 min
